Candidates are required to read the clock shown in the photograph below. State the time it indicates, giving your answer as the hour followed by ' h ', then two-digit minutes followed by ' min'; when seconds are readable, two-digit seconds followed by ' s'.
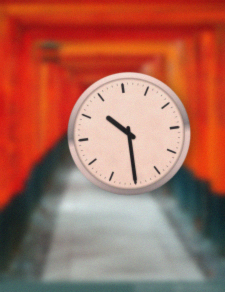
10 h 30 min
